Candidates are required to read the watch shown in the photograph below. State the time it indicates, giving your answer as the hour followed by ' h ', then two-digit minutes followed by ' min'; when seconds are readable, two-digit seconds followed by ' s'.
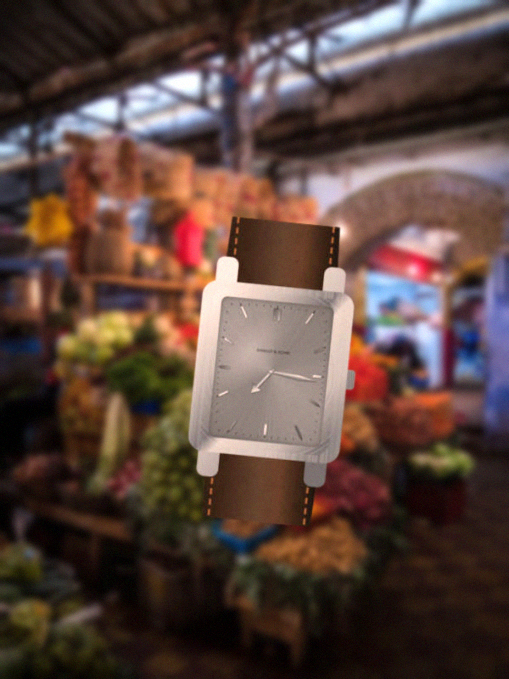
7 h 16 min
